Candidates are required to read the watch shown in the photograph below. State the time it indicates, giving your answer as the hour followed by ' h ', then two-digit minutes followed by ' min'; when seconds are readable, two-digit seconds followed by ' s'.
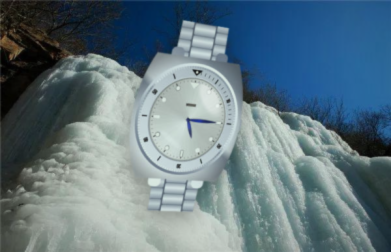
5 h 15 min
